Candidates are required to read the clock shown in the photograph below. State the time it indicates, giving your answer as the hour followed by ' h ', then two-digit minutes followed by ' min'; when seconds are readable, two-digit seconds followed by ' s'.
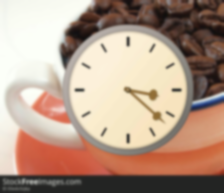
3 h 22 min
